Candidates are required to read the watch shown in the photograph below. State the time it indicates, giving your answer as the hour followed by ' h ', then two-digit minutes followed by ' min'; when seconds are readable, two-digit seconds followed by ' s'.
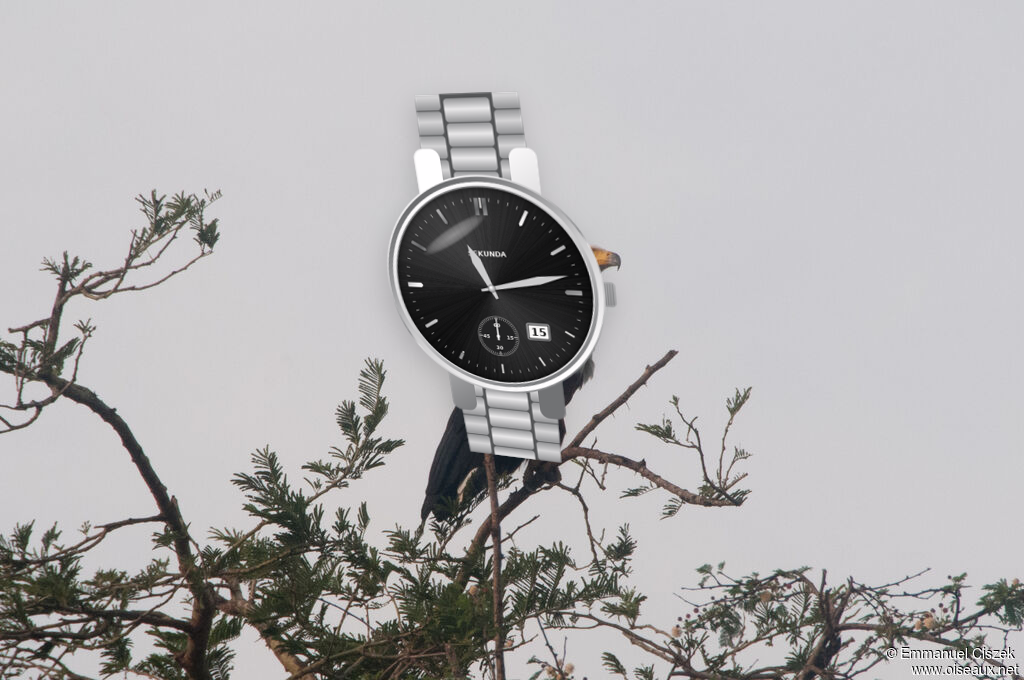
11 h 13 min
